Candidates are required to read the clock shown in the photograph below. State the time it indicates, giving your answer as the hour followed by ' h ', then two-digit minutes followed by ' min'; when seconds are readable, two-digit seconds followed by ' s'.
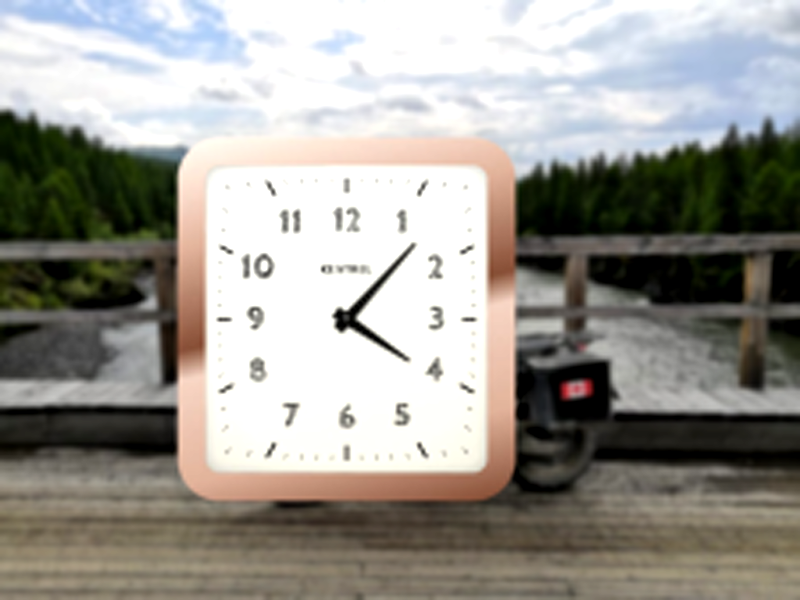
4 h 07 min
